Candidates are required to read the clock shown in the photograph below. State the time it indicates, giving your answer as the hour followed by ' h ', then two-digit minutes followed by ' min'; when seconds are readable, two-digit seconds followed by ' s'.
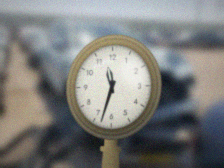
11 h 33 min
